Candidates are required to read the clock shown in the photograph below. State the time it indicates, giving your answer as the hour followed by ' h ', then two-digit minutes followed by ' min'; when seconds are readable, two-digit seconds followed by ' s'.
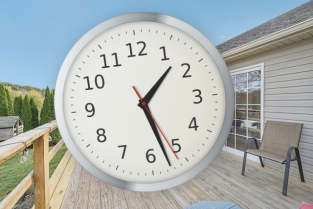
1 h 27 min 26 s
